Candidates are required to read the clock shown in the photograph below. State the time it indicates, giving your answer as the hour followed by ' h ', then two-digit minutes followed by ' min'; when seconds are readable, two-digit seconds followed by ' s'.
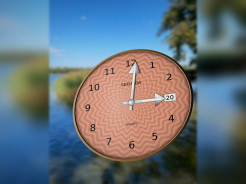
3 h 01 min
